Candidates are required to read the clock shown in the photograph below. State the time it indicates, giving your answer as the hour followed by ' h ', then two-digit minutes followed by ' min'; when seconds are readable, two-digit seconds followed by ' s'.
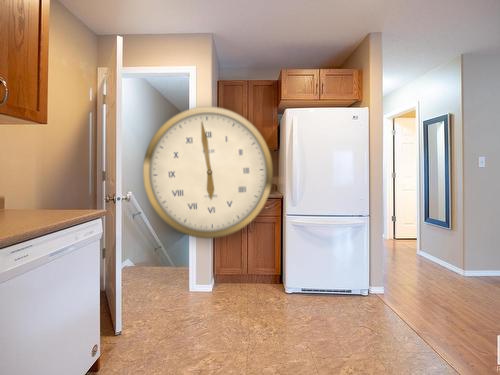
5 h 59 min
